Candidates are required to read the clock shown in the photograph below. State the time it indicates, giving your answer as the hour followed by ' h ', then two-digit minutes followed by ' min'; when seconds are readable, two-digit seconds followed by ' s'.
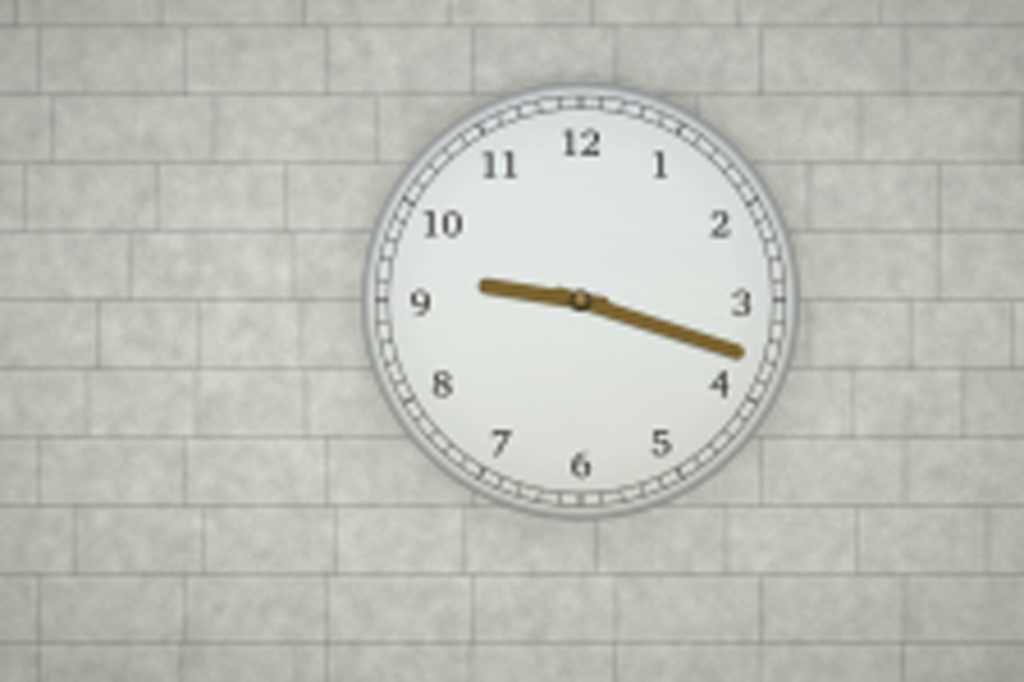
9 h 18 min
